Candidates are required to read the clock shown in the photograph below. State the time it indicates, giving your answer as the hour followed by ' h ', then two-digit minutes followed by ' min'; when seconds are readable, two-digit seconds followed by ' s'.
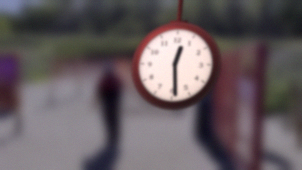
12 h 29 min
